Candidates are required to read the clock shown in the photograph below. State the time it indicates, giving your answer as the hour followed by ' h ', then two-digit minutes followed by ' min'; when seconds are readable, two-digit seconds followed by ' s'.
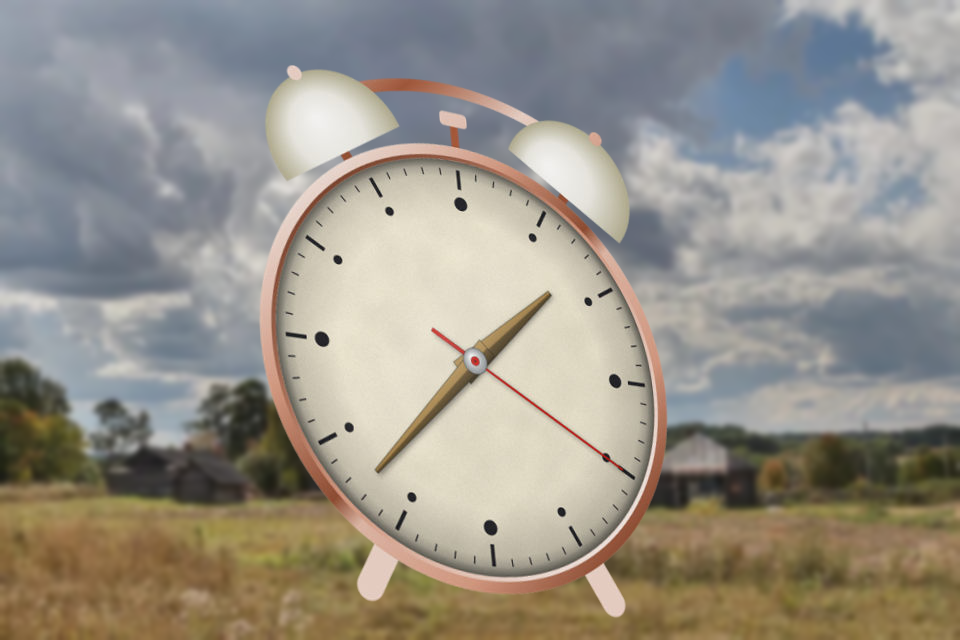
1 h 37 min 20 s
